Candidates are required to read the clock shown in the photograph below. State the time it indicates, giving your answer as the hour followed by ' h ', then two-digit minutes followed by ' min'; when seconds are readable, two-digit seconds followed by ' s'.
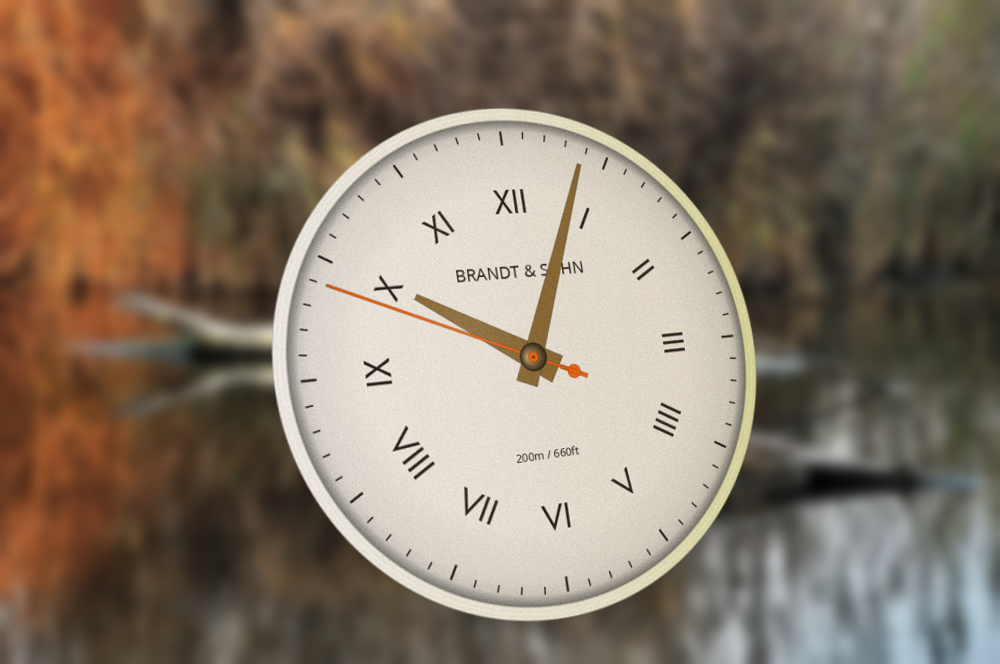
10 h 03 min 49 s
